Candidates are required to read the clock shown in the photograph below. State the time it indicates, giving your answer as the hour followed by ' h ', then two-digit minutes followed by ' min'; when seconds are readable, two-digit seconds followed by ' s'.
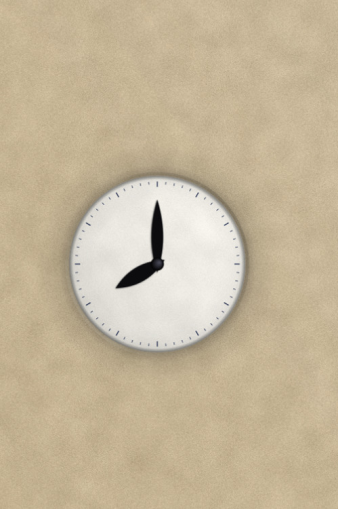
8 h 00 min
